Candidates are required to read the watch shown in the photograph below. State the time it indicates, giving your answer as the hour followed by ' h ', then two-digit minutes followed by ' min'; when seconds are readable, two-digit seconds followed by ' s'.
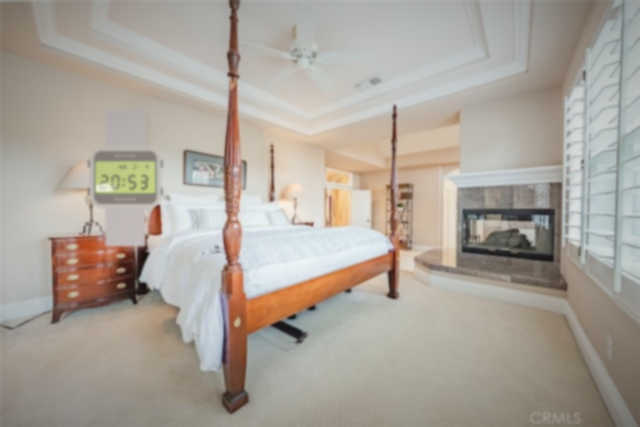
20 h 53 min
